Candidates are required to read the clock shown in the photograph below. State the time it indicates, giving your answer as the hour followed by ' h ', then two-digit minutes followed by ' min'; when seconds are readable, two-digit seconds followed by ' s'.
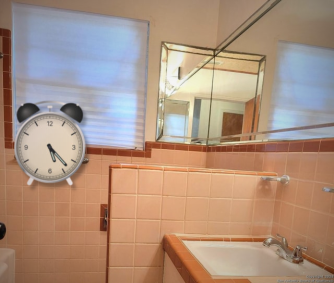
5 h 23 min
